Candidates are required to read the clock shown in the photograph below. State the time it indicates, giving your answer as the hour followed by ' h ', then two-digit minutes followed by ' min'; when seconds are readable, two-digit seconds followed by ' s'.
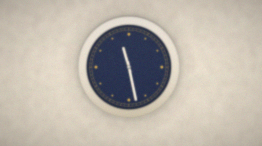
11 h 28 min
